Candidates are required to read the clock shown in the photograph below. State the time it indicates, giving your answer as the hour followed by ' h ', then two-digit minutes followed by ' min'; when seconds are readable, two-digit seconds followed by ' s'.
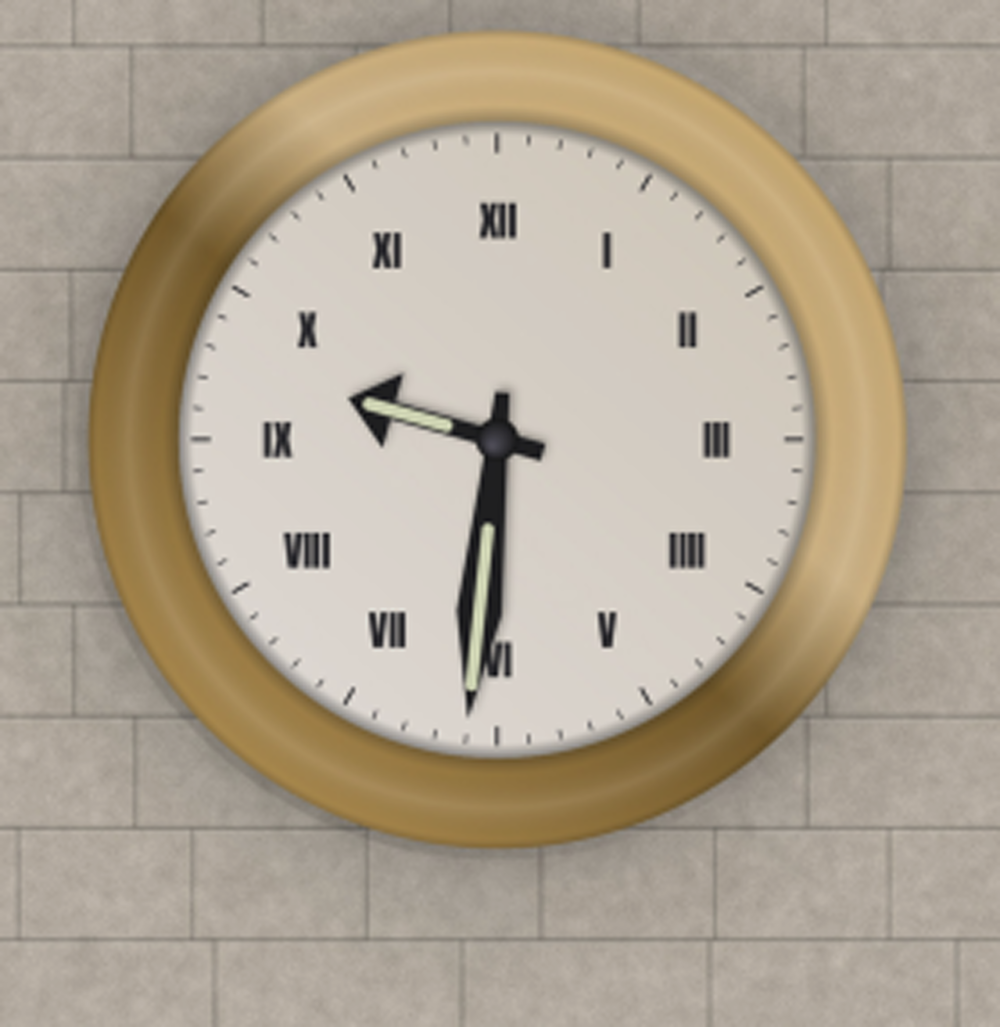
9 h 31 min
